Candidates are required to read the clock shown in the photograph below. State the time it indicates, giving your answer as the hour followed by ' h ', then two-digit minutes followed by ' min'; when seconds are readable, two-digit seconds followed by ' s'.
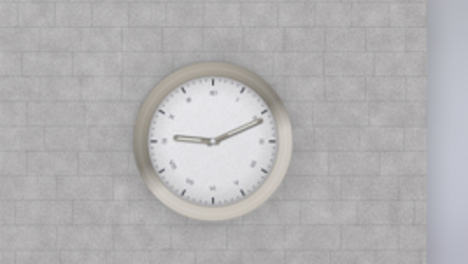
9 h 11 min
